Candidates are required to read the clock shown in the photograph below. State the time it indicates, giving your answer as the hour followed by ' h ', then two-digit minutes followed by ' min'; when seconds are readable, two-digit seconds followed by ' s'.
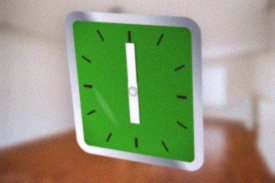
6 h 00 min
